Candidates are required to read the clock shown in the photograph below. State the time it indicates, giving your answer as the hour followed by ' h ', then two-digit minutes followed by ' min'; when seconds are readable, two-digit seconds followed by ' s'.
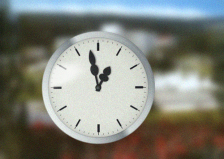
12 h 58 min
